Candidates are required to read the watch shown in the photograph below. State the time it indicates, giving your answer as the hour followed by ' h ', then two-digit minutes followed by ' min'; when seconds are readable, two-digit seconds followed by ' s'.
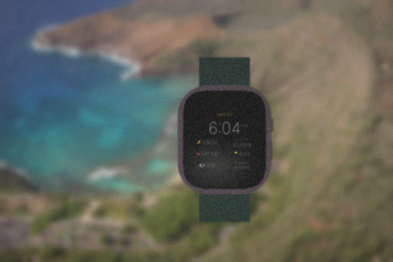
6 h 04 min
